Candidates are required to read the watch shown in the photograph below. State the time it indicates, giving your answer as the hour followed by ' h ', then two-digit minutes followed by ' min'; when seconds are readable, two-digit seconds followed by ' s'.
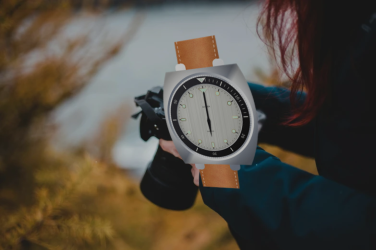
6 h 00 min
